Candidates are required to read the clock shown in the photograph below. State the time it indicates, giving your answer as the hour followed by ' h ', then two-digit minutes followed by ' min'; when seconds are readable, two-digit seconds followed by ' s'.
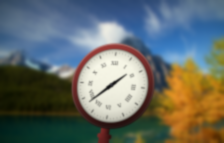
1 h 38 min
